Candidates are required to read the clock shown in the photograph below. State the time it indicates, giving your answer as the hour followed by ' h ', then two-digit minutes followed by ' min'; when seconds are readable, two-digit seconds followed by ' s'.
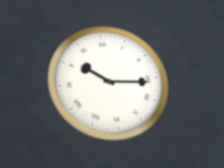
10 h 16 min
